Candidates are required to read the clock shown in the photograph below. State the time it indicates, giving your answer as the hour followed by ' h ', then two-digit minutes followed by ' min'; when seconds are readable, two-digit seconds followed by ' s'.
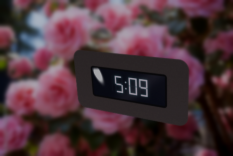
5 h 09 min
